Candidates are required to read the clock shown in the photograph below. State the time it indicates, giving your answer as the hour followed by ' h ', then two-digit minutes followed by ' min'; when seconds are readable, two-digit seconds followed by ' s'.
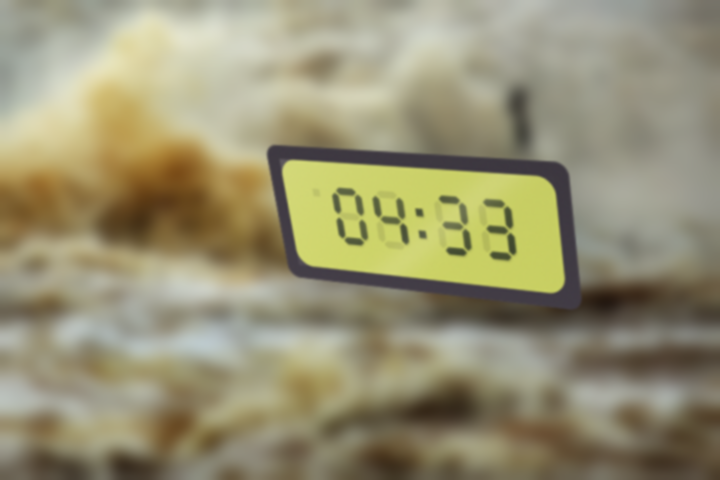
4 h 33 min
